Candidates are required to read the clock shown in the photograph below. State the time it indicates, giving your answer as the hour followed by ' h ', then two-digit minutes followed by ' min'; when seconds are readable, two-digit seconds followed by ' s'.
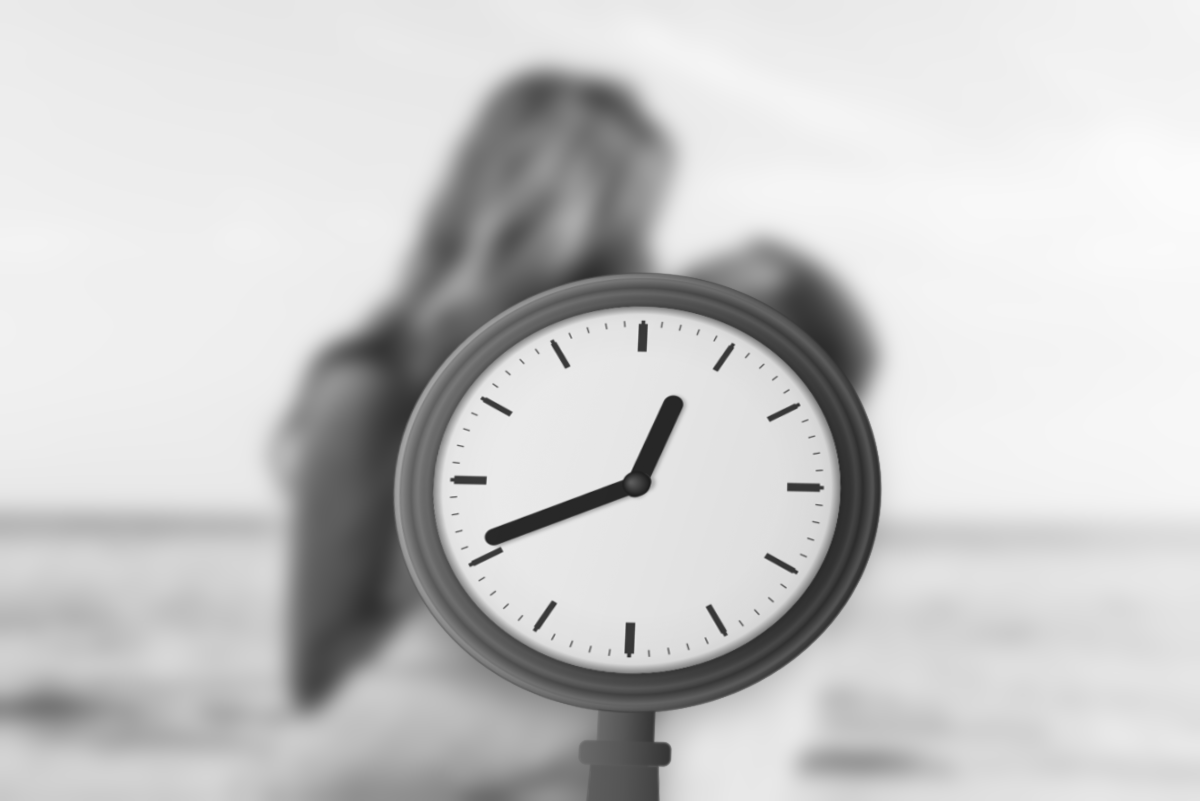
12 h 41 min
